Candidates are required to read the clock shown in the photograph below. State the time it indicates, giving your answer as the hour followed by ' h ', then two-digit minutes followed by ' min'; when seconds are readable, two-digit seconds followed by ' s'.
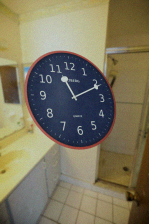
11 h 11 min
